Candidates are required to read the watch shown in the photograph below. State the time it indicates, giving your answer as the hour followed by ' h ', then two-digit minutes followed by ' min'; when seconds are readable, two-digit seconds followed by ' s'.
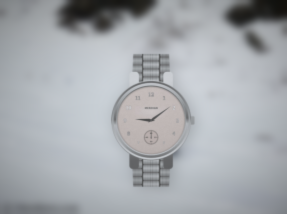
9 h 09 min
